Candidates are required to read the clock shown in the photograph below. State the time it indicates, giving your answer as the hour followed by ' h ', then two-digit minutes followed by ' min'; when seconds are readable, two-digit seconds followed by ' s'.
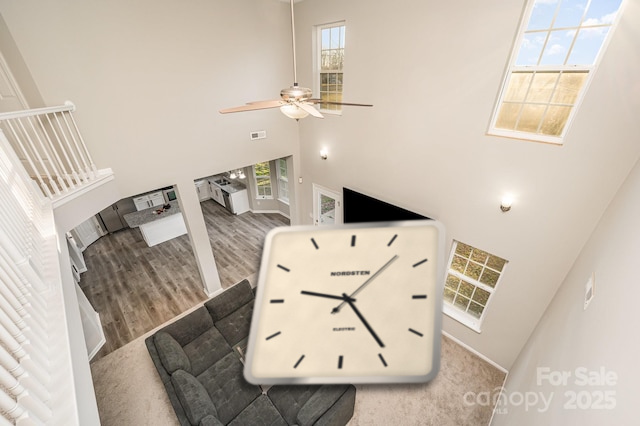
9 h 24 min 07 s
